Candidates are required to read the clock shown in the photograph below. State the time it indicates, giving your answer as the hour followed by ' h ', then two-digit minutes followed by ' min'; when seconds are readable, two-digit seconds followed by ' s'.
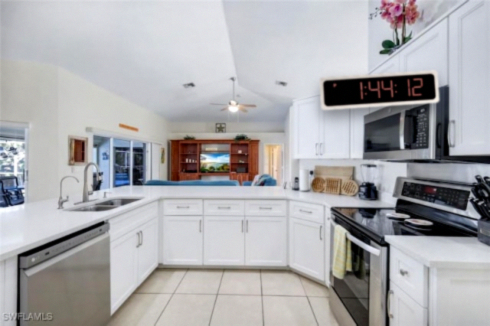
1 h 44 min 12 s
